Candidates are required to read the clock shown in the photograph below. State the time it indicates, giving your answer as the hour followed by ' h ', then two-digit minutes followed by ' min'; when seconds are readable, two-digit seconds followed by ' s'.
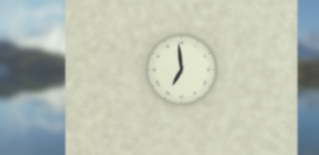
6 h 59 min
